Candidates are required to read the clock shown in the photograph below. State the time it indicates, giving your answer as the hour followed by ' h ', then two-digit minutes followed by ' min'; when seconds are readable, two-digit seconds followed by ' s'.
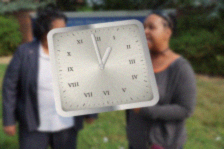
12 h 59 min
